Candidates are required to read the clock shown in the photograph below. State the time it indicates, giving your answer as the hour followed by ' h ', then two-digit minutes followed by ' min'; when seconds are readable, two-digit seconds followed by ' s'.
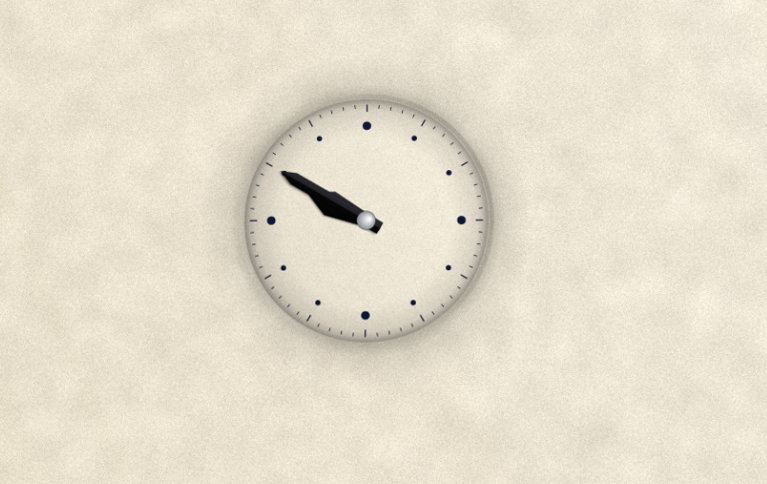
9 h 50 min
